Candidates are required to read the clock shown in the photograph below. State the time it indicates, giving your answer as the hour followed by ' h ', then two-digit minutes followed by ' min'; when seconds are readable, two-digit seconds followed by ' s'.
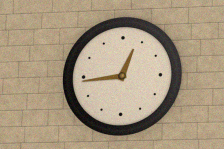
12 h 44 min
